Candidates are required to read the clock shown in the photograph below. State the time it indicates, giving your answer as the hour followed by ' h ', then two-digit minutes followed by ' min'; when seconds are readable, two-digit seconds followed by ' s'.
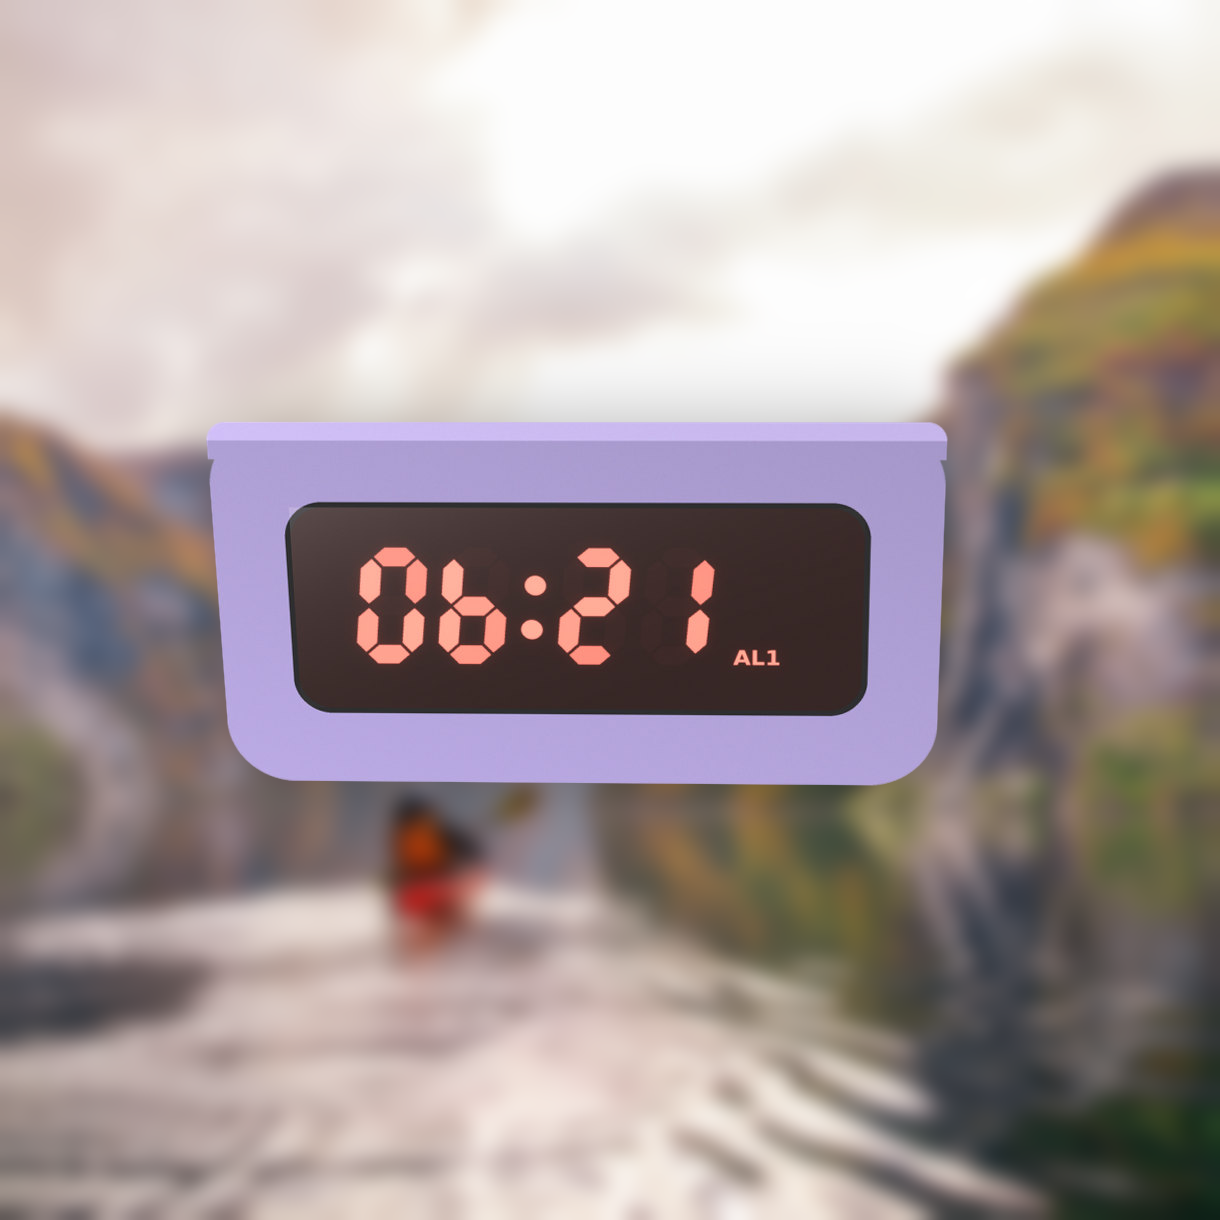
6 h 21 min
